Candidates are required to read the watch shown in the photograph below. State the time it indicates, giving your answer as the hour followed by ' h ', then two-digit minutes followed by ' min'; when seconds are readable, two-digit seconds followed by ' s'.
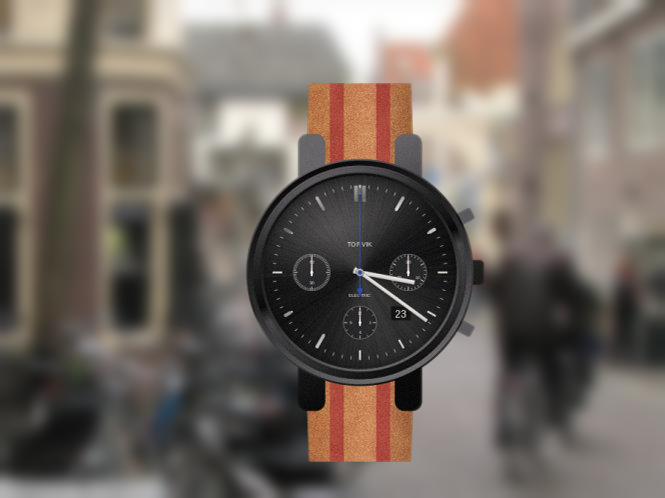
3 h 21 min
